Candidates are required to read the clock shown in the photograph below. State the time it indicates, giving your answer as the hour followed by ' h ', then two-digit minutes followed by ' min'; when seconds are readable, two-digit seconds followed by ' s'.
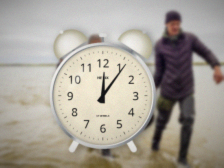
12 h 06 min
